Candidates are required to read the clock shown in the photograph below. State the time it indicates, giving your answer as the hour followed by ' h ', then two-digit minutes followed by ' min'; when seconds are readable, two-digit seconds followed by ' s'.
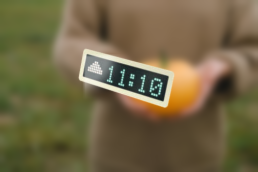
11 h 10 min
